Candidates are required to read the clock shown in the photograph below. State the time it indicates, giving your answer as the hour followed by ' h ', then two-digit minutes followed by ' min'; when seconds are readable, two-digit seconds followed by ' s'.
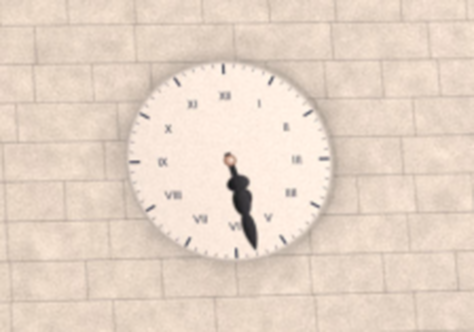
5 h 28 min
